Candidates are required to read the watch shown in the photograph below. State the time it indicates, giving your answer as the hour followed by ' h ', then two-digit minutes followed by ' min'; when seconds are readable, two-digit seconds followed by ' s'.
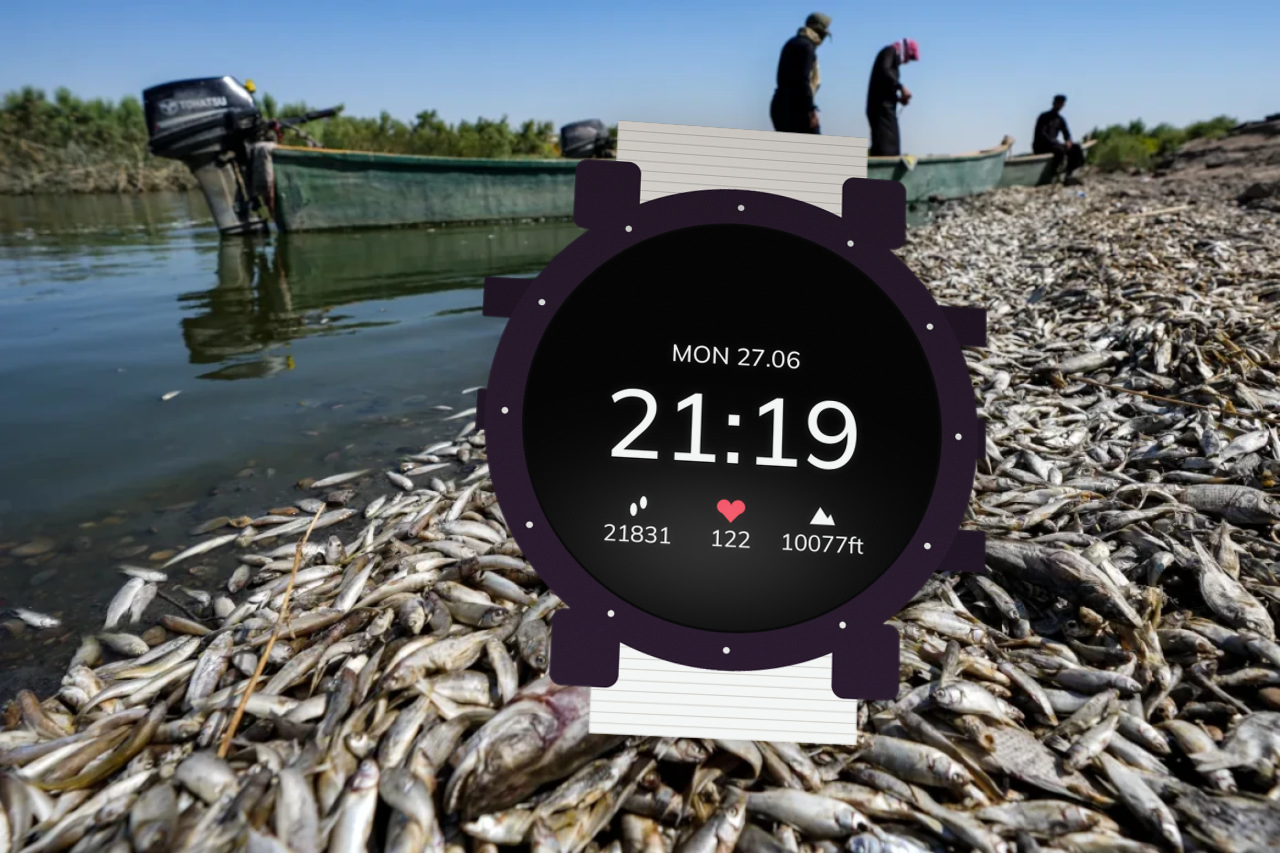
21 h 19 min
